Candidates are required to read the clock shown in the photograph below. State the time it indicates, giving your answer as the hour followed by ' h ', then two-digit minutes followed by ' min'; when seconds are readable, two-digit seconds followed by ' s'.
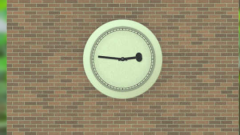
2 h 46 min
